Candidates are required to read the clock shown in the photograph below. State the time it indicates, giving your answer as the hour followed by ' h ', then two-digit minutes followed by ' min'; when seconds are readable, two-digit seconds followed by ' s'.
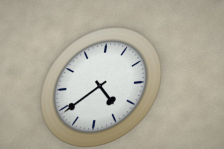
4 h 39 min
